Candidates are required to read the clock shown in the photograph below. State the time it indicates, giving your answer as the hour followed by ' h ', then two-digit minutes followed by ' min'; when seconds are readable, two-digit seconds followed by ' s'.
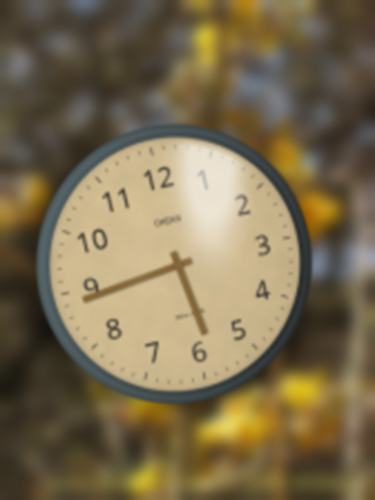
5 h 44 min
